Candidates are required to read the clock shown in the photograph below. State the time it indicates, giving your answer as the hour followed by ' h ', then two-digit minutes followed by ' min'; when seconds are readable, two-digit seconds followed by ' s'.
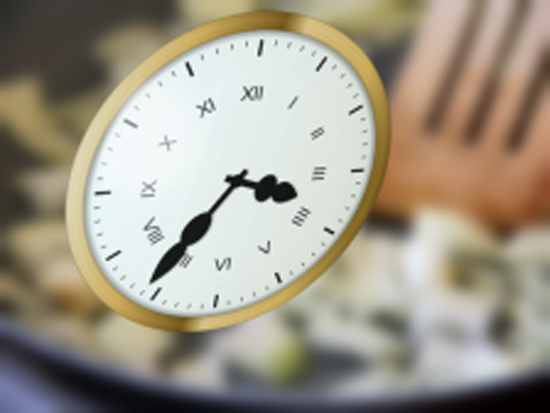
3 h 36 min
